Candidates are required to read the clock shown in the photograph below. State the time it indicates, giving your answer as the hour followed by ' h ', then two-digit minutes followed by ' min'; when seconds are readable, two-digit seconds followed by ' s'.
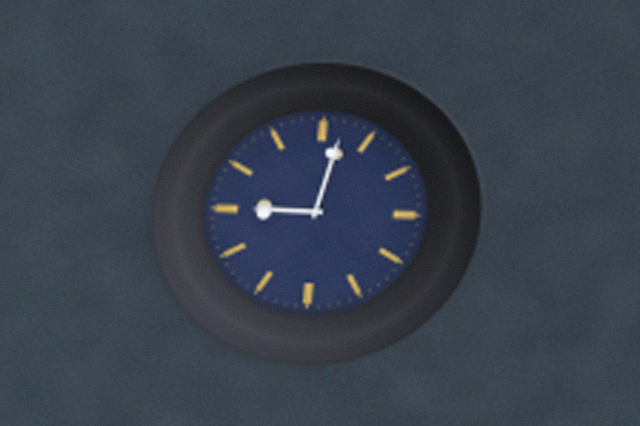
9 h 02 min
